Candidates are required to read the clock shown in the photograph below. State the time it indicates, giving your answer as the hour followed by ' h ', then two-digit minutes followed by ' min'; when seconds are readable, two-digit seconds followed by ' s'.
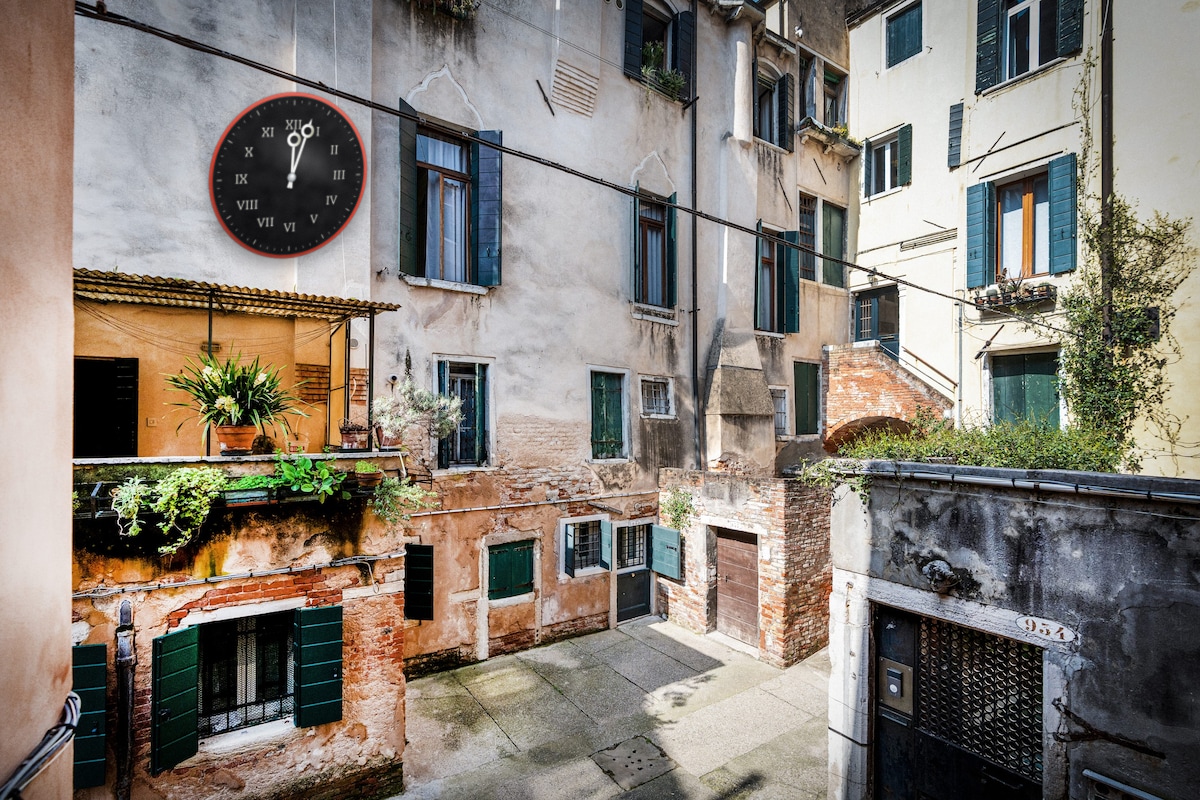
12 h 03 min
